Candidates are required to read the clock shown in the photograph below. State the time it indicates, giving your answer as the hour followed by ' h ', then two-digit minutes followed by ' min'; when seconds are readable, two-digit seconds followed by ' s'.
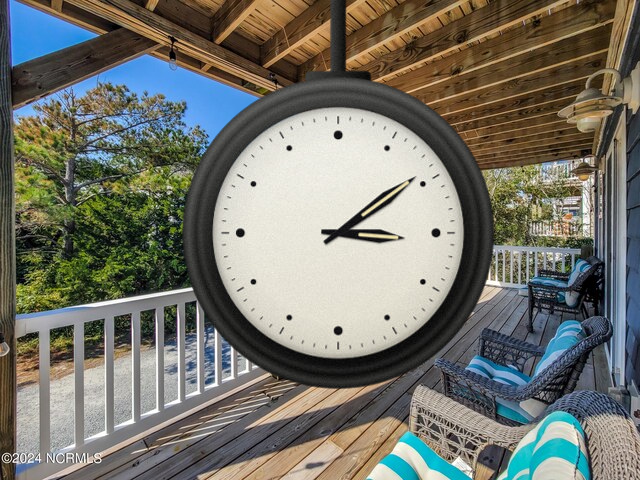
3 h 09 min
